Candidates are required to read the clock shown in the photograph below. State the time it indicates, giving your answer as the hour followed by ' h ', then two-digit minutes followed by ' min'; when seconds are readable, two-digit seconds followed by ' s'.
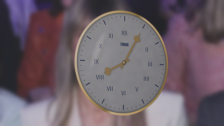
8 h 05 min
